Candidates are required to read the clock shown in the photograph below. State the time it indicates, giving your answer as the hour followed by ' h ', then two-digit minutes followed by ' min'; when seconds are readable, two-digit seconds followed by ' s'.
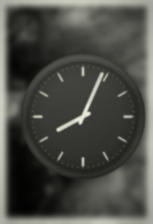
8 h 04 min
